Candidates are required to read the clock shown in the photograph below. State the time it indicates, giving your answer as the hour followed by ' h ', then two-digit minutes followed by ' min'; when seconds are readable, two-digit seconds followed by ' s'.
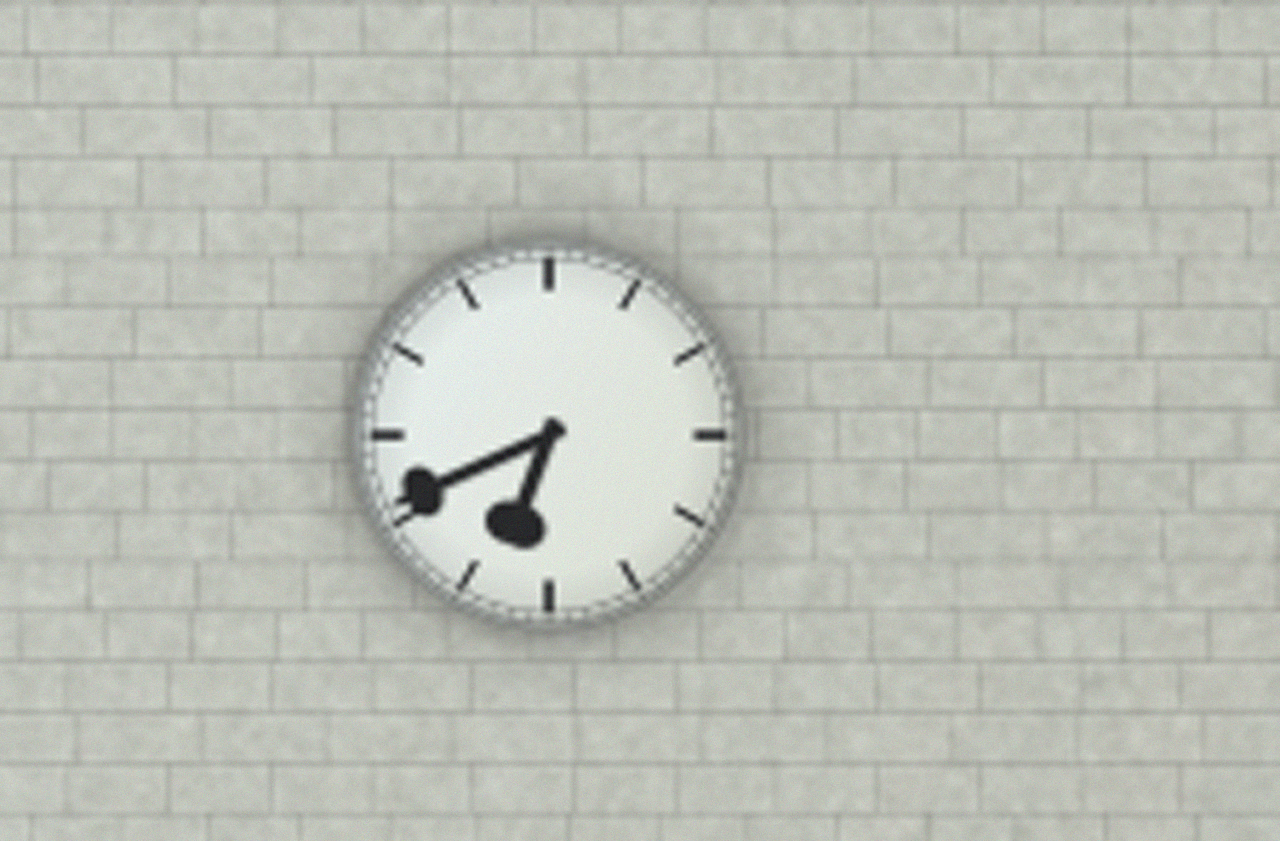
6 h 41 min
